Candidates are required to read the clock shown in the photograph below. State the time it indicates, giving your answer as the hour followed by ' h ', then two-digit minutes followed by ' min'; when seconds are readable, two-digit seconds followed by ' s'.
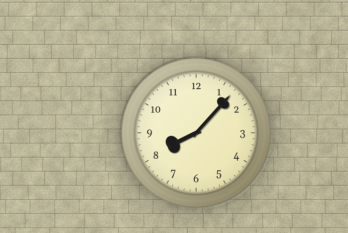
8 h 07 min
